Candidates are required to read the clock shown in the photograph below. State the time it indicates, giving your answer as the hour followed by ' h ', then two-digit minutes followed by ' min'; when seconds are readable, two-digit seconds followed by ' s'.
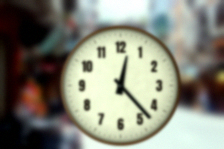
12 h 23 min
